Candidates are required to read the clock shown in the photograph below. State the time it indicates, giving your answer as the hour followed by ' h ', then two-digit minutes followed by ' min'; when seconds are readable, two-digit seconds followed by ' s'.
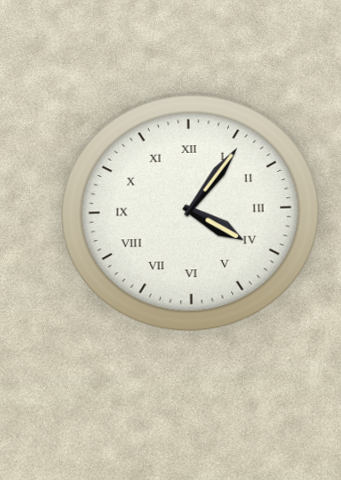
4 h 06 min
